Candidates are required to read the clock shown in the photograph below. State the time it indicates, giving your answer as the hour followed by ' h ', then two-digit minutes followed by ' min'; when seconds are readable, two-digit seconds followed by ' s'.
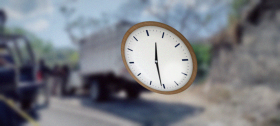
12 h 31 min
